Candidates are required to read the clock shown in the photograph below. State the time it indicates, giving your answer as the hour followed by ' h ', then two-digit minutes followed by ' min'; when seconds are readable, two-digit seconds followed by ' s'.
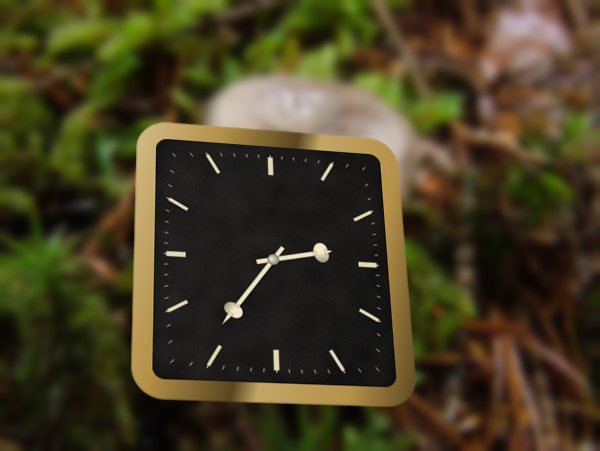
2 h 36 min
